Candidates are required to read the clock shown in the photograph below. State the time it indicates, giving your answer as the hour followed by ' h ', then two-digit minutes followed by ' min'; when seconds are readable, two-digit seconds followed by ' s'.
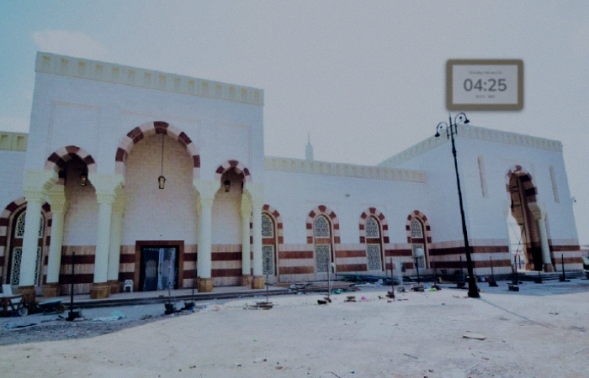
4 h 25 min
